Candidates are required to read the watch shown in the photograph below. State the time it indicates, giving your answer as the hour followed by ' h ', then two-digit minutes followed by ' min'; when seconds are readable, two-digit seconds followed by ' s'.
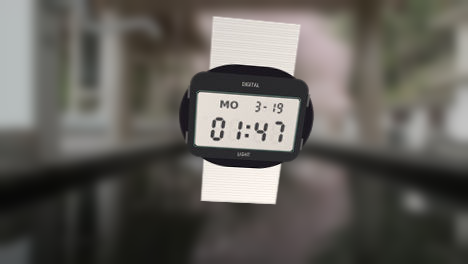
1 h 47 min
